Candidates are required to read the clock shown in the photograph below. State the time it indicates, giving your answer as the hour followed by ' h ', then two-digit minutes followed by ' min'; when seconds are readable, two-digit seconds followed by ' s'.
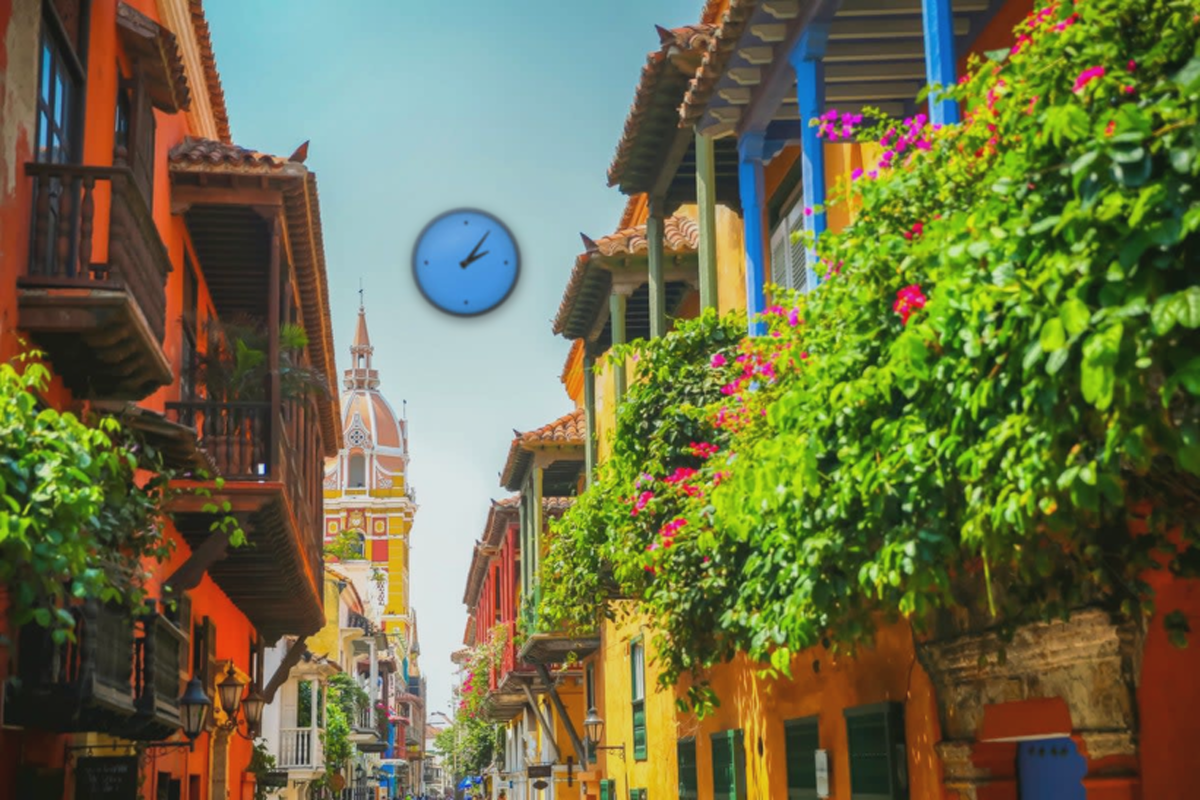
2 h 06 min
